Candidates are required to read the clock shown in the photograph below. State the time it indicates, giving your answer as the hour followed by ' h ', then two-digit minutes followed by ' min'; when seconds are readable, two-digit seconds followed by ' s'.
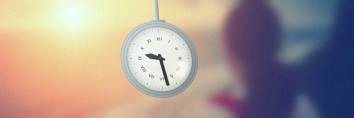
9 h 28 min
